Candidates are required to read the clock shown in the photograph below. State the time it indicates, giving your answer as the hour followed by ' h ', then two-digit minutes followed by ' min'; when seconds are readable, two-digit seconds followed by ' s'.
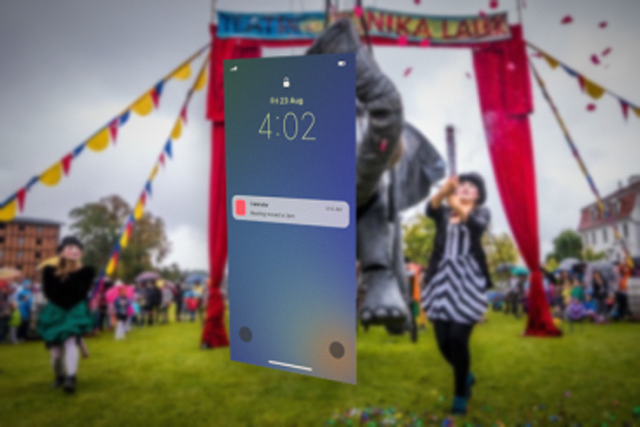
4 h 02 min
